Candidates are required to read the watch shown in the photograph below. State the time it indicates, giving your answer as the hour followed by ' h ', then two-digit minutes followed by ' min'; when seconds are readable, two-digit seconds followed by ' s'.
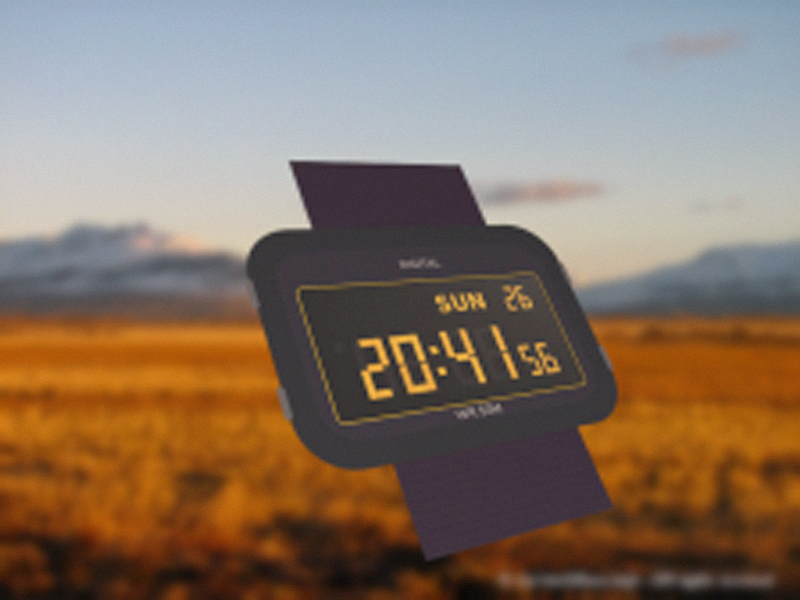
20 h 41 min 56 s
